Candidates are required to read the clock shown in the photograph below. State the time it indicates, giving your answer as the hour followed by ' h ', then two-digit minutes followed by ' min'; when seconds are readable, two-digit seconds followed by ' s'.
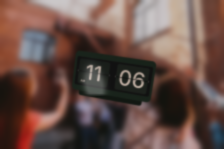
11 h 06 min
